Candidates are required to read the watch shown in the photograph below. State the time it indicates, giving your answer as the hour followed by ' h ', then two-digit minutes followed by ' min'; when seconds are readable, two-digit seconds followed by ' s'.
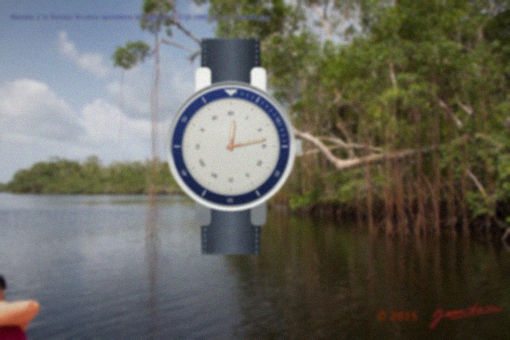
12 h 13 min
